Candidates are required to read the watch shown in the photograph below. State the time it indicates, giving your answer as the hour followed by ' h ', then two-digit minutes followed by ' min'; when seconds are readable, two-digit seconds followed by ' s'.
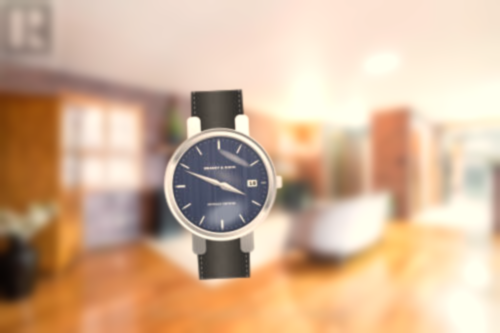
3 h 49 min
